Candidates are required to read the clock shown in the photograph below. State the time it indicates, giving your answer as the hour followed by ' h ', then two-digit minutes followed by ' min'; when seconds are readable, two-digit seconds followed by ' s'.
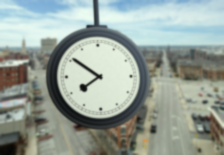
7 h 51 min
